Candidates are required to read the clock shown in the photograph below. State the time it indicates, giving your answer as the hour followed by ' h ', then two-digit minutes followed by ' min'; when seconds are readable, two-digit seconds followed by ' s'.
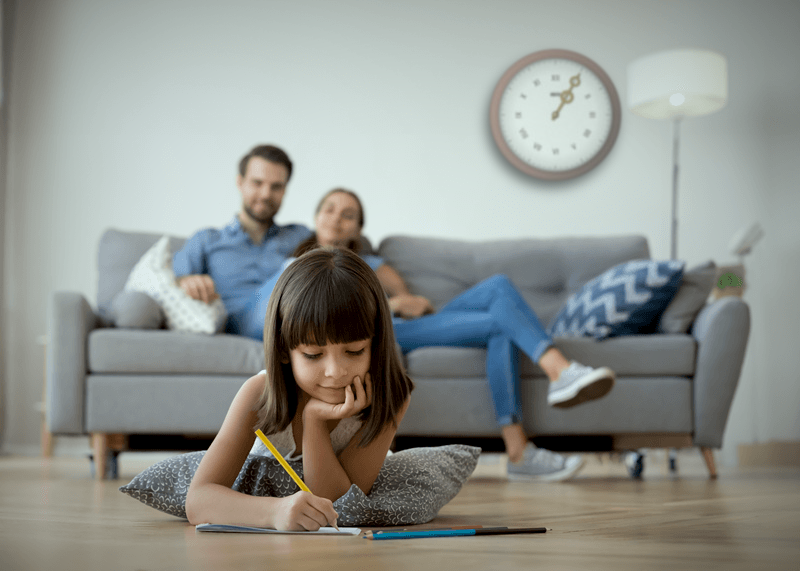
1 h 05 min
